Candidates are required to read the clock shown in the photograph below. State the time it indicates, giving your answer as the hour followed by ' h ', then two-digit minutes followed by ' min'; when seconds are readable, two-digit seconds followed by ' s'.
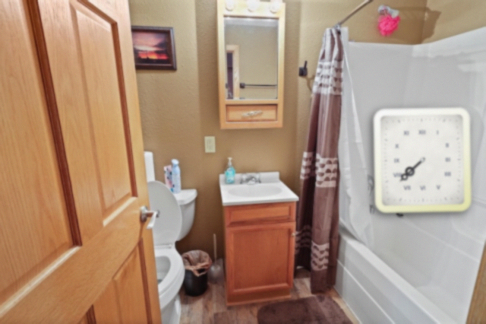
7 h 38 min
